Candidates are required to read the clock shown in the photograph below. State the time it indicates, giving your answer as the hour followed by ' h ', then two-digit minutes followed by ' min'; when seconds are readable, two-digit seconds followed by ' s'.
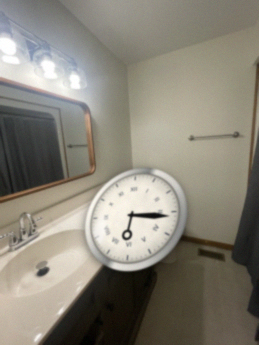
6 h 16 min
